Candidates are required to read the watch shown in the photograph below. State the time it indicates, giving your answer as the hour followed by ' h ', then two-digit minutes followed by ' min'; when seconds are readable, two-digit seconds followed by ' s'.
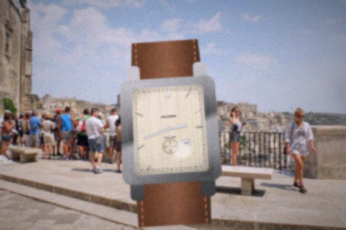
2 h 42 min
